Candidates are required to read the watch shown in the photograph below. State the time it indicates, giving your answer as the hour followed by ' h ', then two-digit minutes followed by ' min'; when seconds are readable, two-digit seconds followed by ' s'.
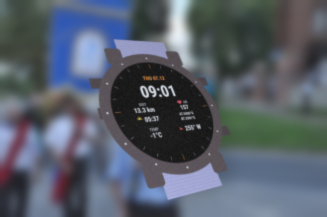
9 h 01 min
